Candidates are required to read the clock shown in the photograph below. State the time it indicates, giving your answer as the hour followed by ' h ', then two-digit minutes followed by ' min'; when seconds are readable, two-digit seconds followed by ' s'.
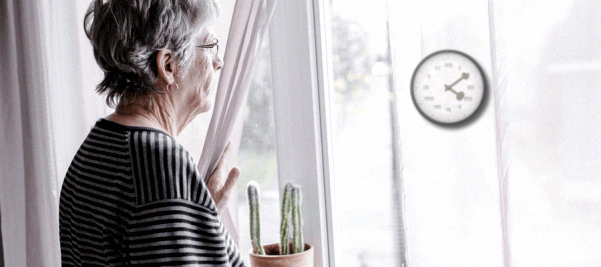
4 h 09 min
